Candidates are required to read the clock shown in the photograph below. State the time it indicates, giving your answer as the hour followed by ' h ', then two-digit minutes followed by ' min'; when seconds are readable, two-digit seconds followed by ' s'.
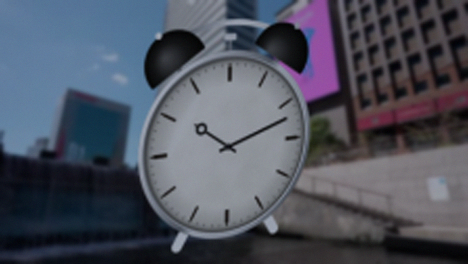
10 h 12 min
